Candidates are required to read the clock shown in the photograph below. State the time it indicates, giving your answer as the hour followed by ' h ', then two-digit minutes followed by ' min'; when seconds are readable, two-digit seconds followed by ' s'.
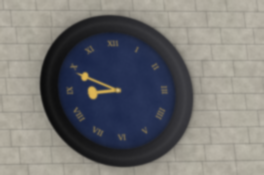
8 h 49 min
